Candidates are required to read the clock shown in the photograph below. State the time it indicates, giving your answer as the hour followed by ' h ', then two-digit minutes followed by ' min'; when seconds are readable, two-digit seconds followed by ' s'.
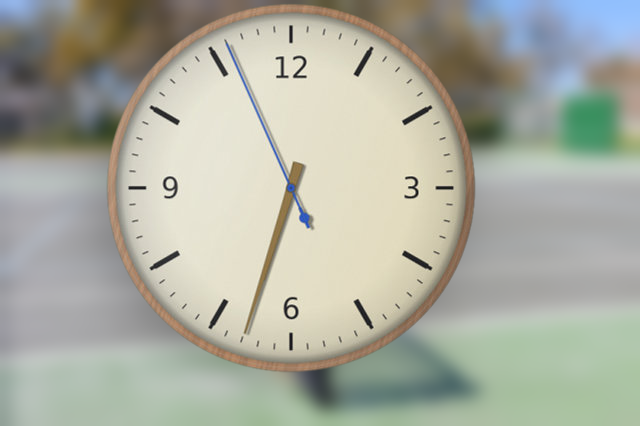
6 h 32 min 56 s
